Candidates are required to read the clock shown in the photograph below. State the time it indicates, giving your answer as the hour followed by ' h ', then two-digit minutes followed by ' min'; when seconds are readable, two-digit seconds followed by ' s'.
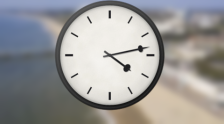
4 h 13 min
